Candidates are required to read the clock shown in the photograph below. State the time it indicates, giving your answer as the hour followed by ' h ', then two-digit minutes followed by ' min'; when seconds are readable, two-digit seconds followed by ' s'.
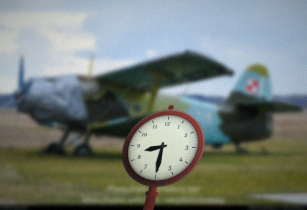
8 h 30 min
